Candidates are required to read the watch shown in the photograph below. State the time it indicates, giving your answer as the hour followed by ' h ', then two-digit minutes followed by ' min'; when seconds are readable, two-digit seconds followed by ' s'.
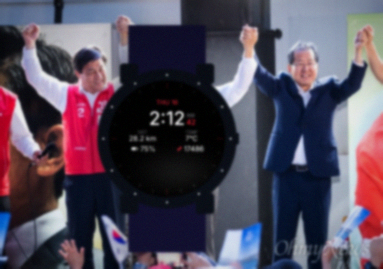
2 h 12 min
